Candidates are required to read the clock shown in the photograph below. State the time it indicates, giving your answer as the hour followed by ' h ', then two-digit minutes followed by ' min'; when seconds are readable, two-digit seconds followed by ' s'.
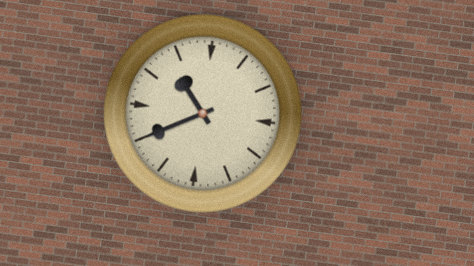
10 h 40 min
